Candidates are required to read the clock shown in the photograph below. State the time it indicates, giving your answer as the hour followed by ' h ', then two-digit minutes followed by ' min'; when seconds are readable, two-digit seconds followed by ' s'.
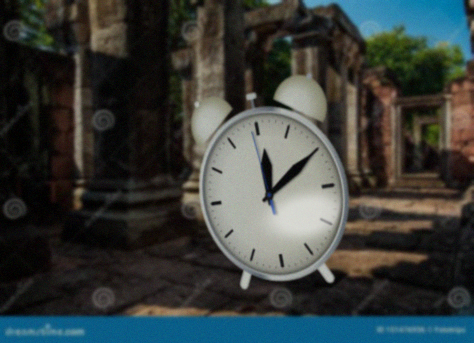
12 h 09 min 59 s
